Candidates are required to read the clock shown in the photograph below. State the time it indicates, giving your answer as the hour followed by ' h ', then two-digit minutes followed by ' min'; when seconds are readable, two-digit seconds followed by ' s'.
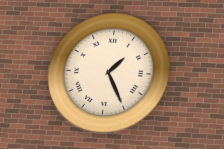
1 h 25 min
